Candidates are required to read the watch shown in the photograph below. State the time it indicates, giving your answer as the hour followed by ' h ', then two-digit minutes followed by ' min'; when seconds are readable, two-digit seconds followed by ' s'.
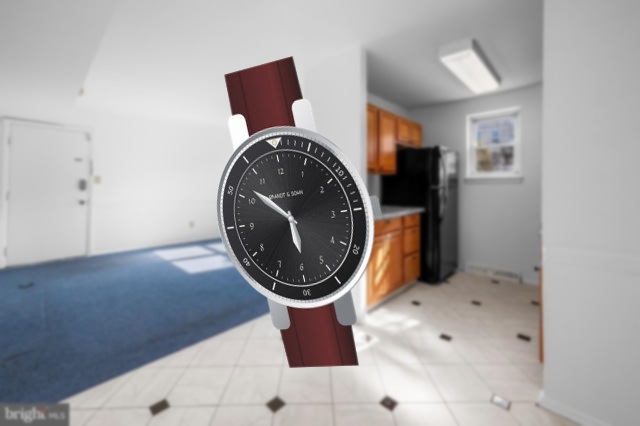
5 h 52 min
